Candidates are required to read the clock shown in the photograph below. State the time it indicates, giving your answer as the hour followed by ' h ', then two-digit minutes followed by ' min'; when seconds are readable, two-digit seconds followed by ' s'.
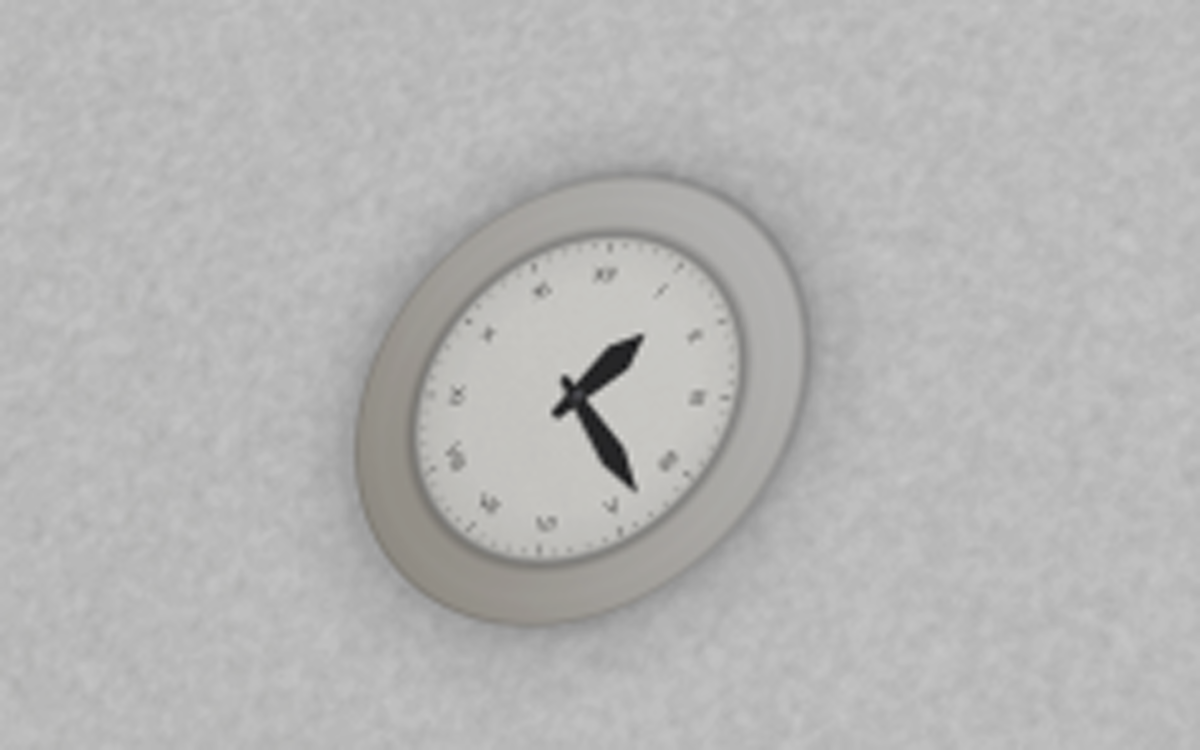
1 h 23 min
